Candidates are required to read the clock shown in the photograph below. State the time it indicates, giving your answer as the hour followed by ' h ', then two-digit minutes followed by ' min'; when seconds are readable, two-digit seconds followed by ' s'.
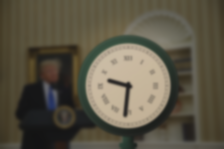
9 h 31 min
